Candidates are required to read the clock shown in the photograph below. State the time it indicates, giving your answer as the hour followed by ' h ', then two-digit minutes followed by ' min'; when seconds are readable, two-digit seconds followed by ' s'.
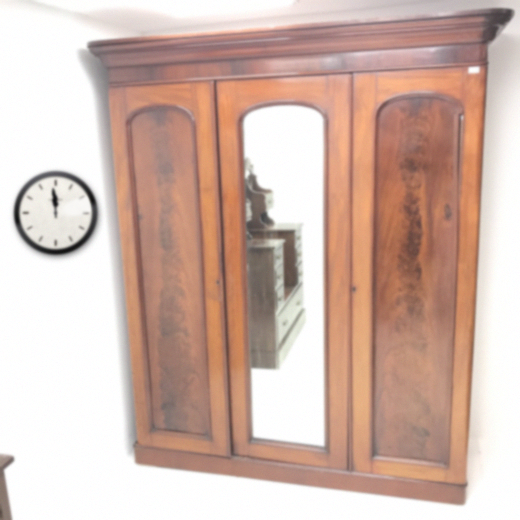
11 h 59 min
